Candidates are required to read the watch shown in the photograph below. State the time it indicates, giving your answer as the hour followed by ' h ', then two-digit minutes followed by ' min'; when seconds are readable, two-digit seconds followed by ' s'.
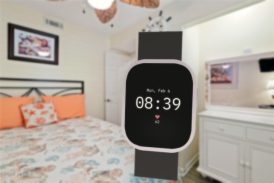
8 h 39 min
